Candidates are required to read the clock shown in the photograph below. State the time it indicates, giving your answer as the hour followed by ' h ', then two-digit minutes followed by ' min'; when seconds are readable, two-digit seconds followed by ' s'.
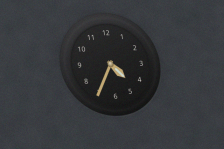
4 h 35 min
